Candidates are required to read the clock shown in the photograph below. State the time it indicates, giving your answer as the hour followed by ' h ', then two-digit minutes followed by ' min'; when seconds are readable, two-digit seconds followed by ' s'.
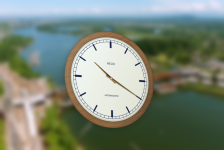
10 h 20 min
